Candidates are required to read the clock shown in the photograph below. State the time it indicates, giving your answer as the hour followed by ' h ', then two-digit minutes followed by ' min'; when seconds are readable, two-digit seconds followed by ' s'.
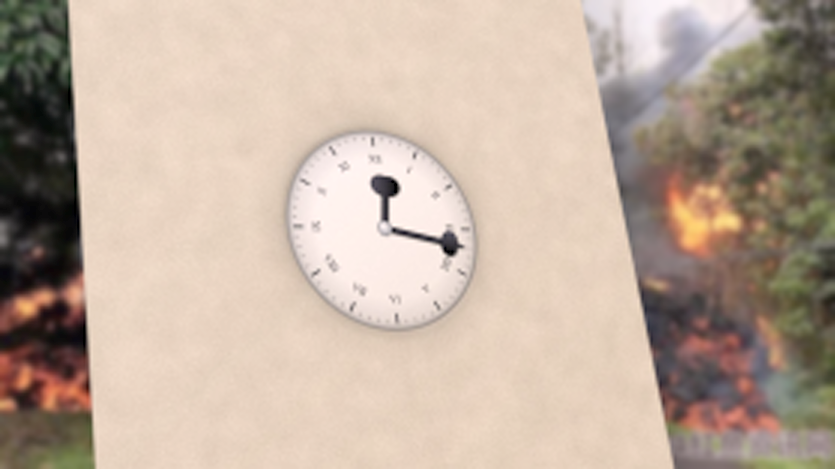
12 h 17 min
